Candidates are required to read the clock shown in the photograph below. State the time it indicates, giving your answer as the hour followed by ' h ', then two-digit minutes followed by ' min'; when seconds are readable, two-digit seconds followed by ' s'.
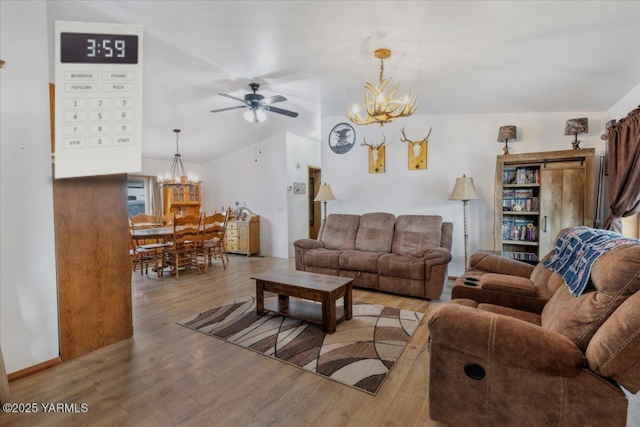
3 h 59 min
